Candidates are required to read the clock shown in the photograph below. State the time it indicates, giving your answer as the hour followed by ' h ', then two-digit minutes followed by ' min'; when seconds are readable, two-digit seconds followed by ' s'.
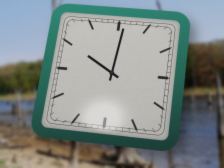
10 h 01 min
